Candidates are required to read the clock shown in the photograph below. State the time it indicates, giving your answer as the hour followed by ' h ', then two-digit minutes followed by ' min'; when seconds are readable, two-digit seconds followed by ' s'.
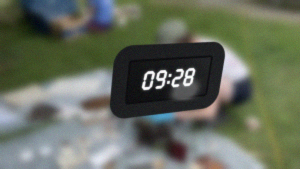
9 h 28 min
